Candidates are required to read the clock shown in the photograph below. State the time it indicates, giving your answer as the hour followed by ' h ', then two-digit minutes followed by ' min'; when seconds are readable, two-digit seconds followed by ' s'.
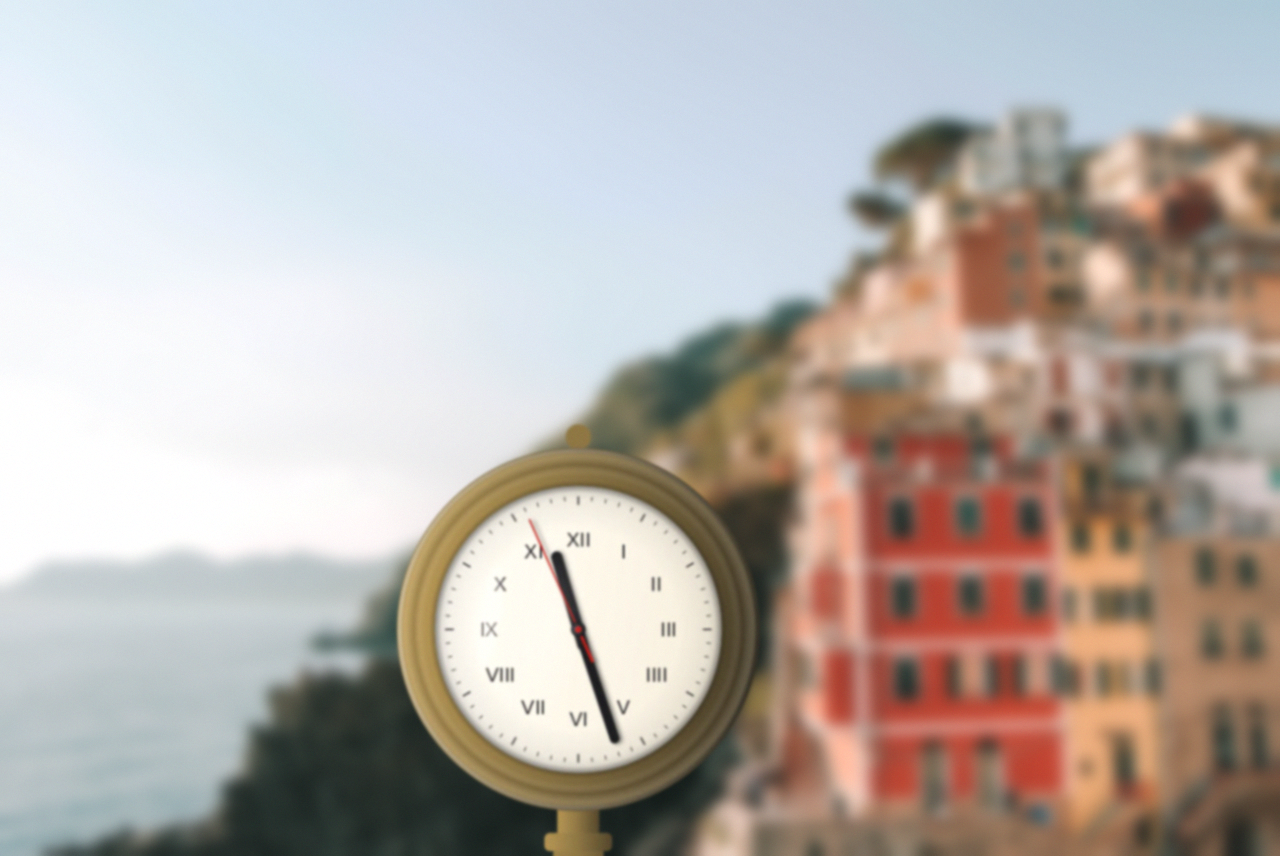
11 h 26 min 56 s
